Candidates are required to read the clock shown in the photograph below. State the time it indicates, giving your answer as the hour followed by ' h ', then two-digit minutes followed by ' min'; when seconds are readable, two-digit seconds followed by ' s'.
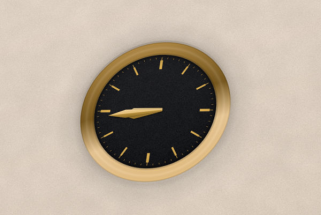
8 h 44 min
